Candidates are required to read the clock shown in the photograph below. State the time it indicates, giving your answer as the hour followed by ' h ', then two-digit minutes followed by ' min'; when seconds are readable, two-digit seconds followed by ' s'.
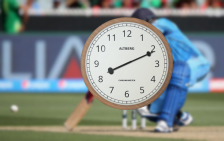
8 h 11 min
